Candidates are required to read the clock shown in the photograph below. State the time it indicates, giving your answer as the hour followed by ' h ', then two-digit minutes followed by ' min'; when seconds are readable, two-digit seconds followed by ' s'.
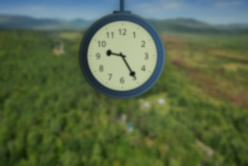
9 h 25 min
